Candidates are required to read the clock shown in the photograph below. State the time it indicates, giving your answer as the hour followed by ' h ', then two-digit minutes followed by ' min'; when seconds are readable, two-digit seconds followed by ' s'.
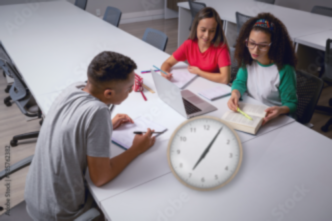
7 h 05 min
